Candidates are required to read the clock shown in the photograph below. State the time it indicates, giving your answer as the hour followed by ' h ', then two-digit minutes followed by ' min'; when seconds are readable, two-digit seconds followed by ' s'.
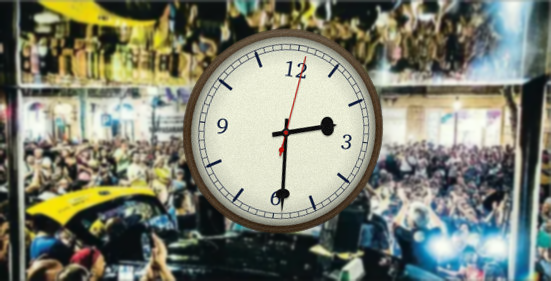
2 h 29 min 01 s
